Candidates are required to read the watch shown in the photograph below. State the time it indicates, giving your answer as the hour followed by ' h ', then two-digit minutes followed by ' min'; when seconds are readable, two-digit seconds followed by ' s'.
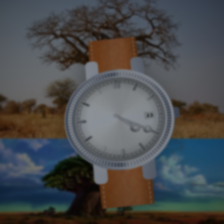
4 h 20 min
